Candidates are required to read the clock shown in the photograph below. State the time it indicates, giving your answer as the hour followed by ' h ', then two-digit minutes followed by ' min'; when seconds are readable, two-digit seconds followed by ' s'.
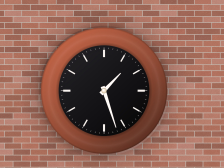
1 h 27 min
